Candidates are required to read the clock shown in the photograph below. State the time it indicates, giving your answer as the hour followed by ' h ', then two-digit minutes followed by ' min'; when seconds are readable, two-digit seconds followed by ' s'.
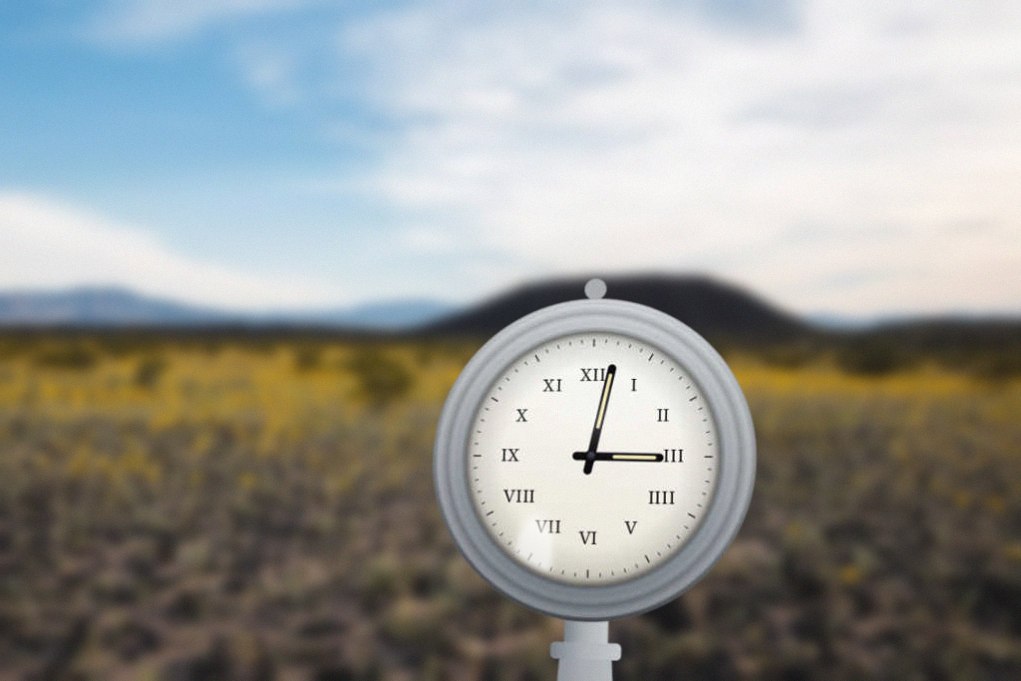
3 h 02 min
